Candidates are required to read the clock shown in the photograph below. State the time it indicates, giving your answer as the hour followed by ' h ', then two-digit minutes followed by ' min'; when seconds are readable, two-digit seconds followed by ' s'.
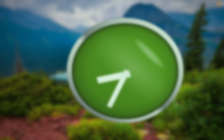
8 h 34 min
